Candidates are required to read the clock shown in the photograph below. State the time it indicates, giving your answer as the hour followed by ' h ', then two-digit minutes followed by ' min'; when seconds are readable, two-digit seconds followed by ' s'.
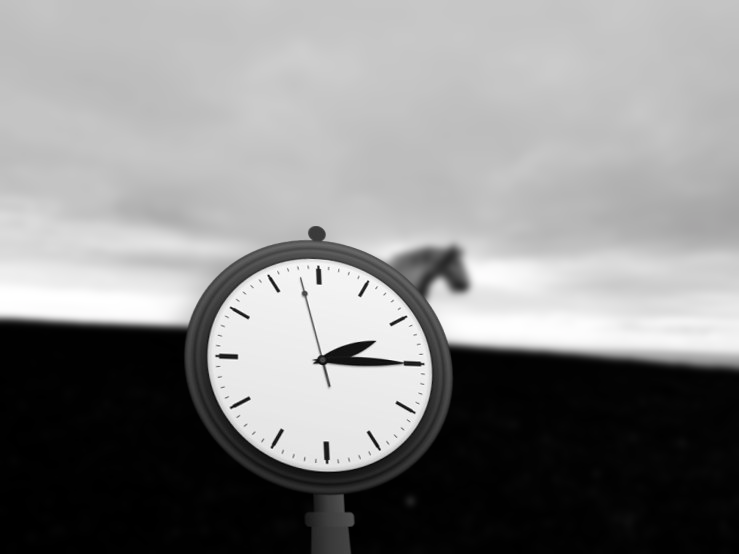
2 h 14 min 58 s
